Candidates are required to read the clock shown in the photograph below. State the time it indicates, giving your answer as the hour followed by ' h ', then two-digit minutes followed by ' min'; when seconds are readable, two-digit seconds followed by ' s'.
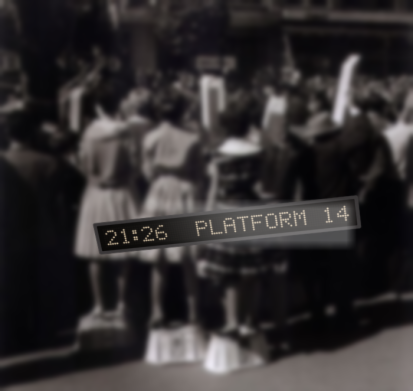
21 h 26 min
